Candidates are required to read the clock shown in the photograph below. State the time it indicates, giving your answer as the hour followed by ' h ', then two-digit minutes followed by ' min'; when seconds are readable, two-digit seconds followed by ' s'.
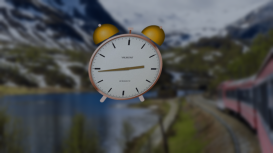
2 h 44 min
